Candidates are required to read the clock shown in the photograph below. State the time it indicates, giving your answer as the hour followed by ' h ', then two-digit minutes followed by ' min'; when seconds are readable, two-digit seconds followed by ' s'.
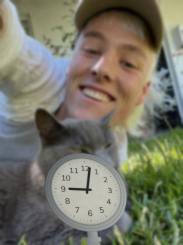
9 h 02 min
